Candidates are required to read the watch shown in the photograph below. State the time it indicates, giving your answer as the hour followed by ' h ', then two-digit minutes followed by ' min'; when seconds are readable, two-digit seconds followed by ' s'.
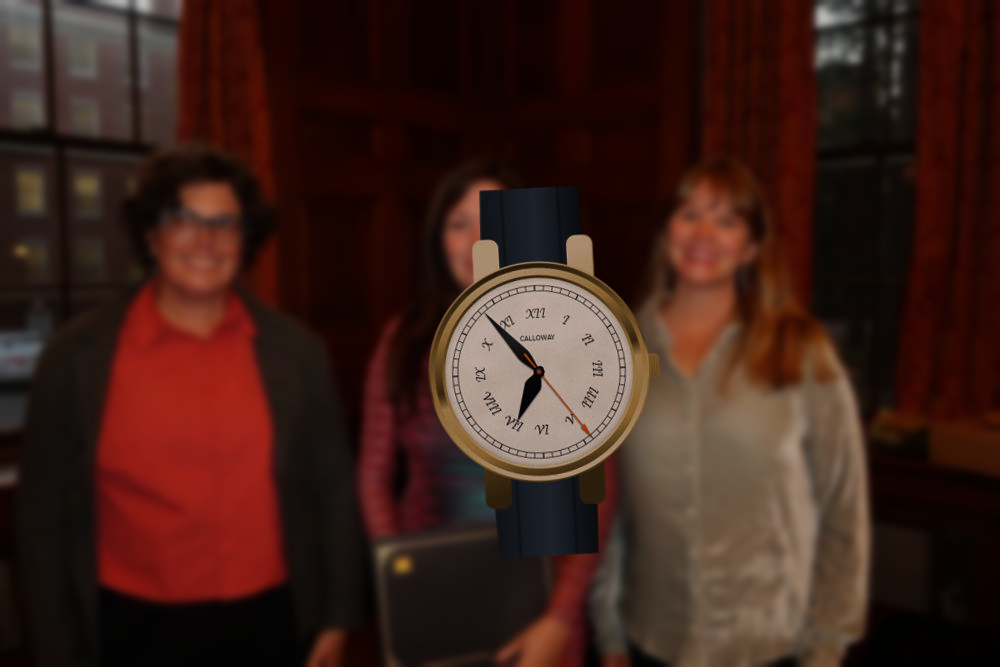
6 h 53 min 24 s
